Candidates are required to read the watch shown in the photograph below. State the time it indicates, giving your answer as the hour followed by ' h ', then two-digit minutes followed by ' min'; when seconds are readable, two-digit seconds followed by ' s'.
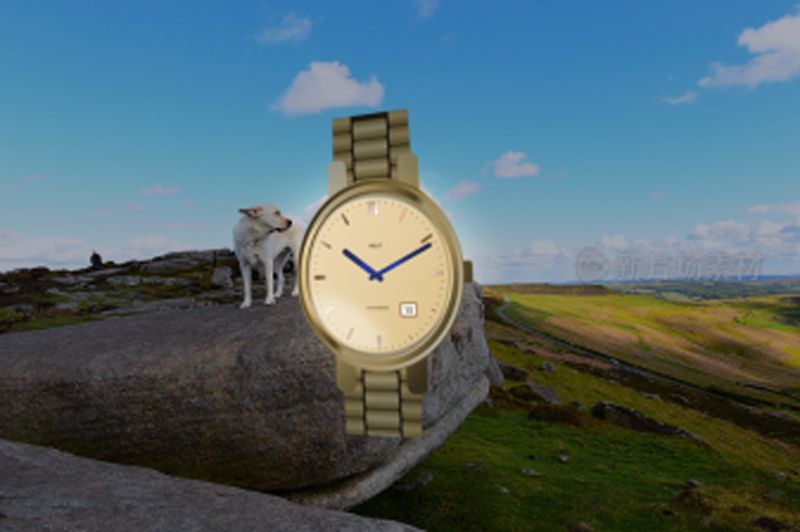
10 h 11 min
